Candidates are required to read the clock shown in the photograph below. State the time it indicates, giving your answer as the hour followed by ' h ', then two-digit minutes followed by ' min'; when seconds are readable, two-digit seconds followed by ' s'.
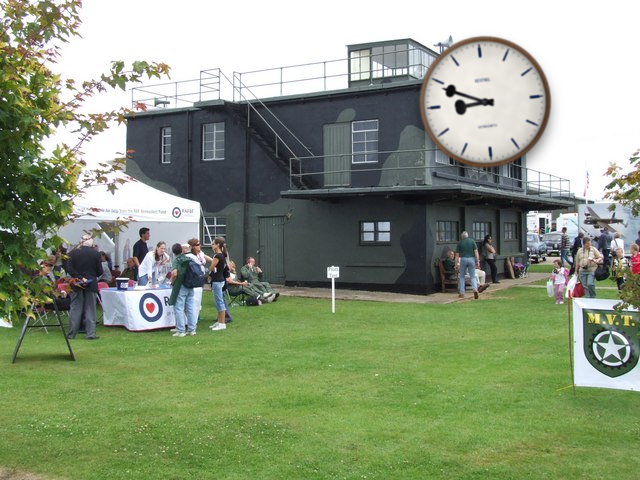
8 h 49 min
